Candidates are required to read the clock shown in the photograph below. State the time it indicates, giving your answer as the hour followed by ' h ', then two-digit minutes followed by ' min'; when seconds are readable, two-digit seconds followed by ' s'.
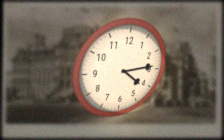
4 h 14 min
